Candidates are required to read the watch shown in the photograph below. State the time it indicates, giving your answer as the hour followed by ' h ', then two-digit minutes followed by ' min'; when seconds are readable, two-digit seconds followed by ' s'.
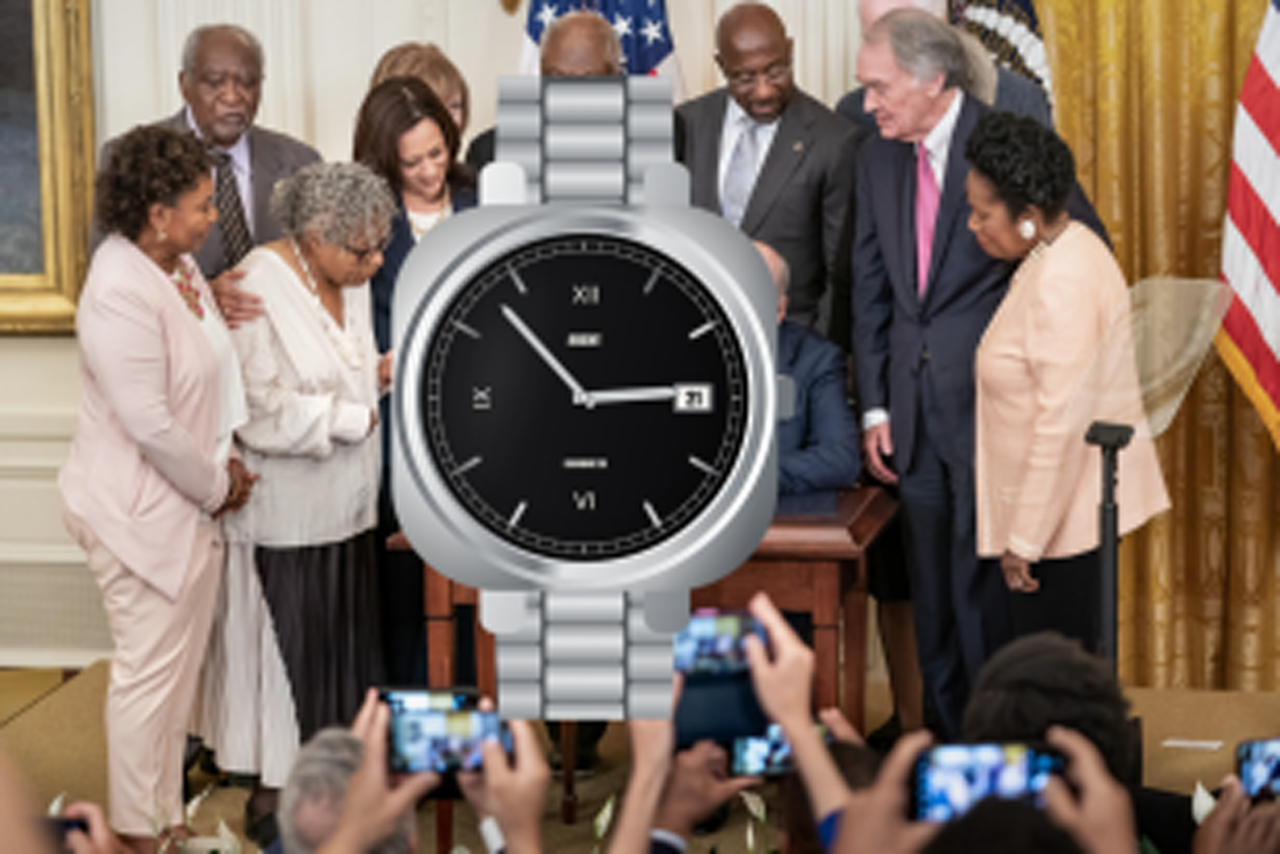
2 h 53 min
